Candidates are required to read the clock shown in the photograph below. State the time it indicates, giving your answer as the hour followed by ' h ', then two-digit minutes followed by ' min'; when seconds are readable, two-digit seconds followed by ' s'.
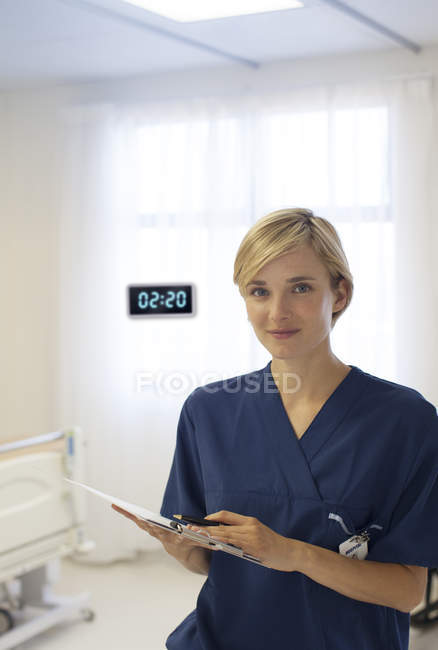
2 h 20 min
